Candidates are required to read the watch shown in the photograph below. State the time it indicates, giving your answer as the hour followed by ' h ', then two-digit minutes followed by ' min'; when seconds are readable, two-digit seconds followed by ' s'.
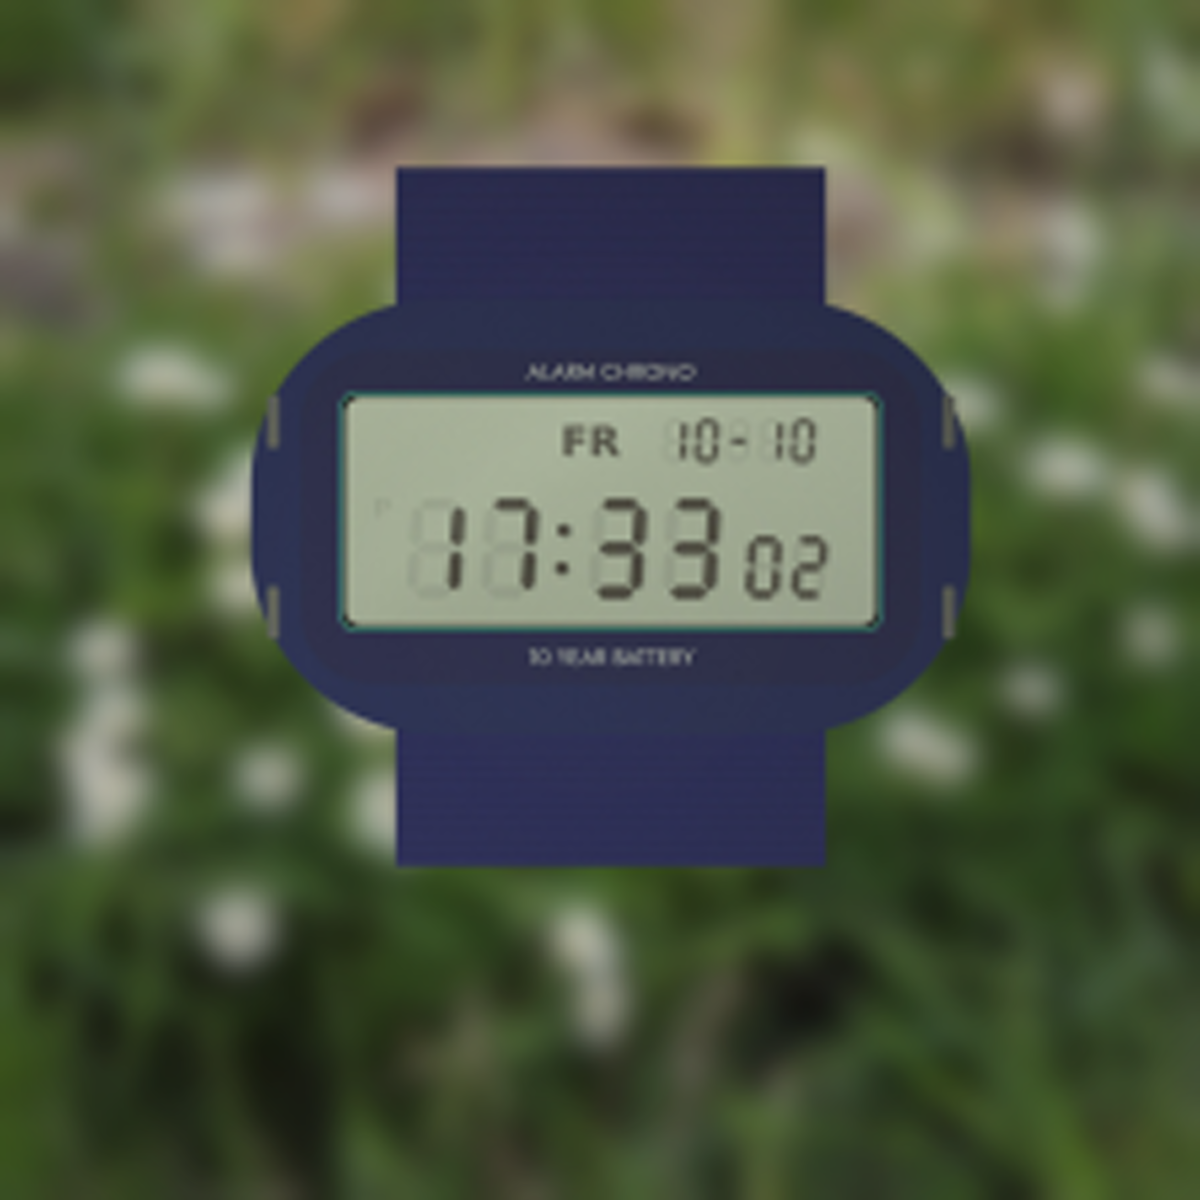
17 h 33 min 02 s
